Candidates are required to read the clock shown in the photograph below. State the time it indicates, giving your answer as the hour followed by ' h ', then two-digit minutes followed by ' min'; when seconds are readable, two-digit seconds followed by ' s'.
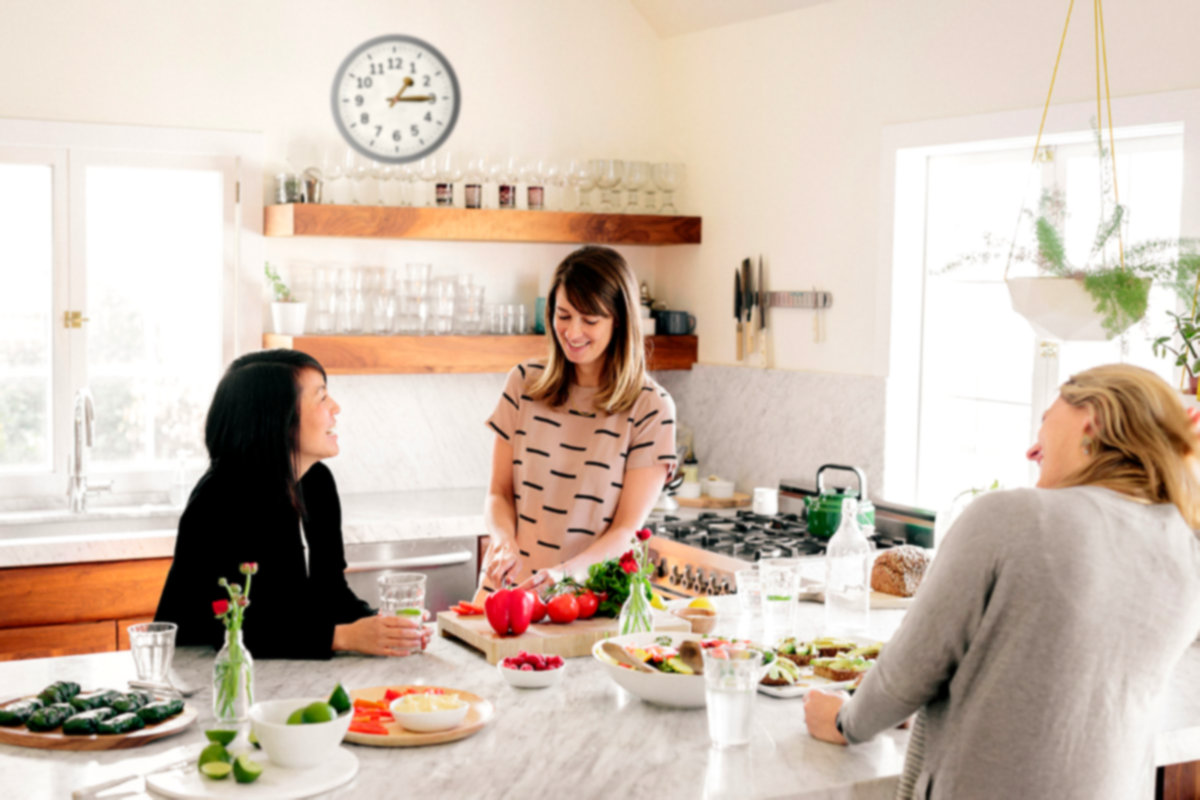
1 h 15 min
